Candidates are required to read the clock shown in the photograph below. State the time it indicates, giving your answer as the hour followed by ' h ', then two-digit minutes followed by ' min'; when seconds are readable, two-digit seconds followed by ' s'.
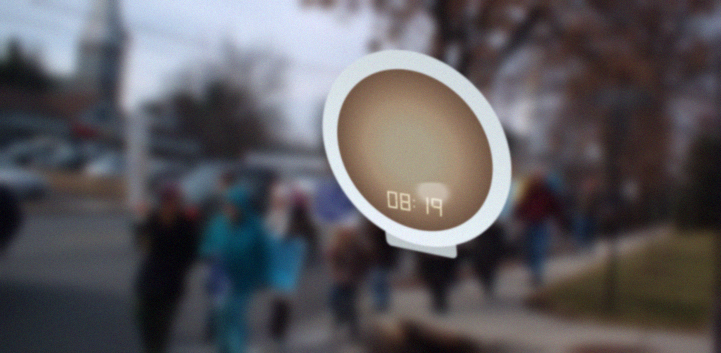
8 h 19 min
